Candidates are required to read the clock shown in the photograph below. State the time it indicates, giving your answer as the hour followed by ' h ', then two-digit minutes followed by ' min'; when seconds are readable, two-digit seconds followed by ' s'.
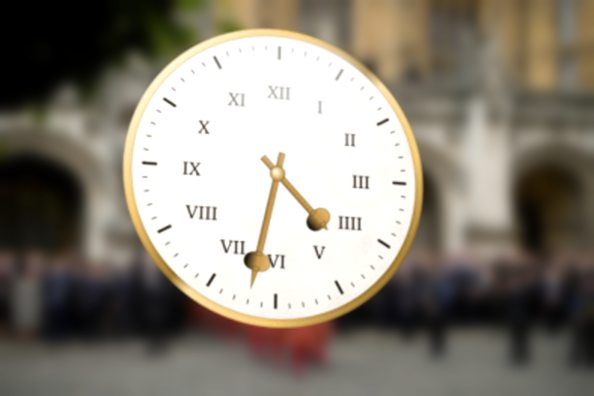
4 h 32 min
